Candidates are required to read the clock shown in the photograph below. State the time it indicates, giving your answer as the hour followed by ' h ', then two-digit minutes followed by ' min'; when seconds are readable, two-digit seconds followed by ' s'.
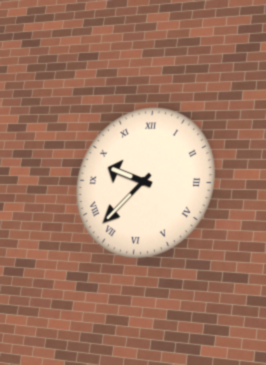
9 h 37 min
